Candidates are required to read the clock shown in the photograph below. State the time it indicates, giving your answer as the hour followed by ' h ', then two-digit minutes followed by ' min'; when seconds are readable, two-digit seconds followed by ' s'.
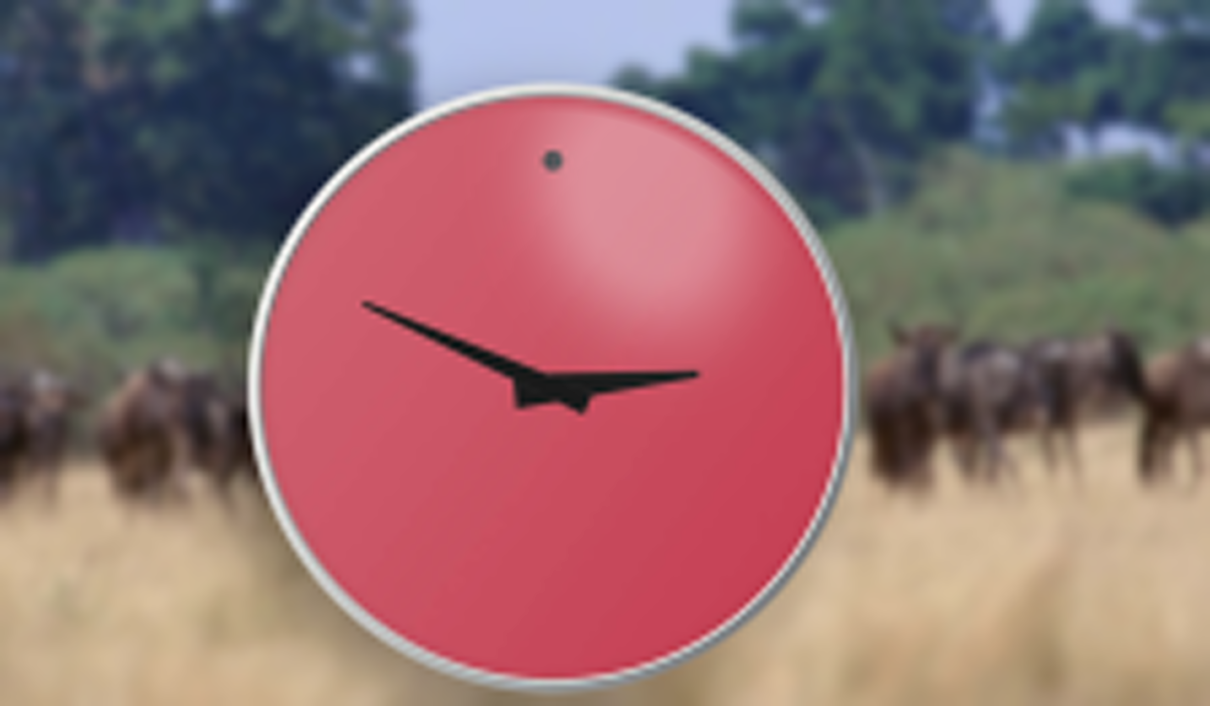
2 h 49 min
